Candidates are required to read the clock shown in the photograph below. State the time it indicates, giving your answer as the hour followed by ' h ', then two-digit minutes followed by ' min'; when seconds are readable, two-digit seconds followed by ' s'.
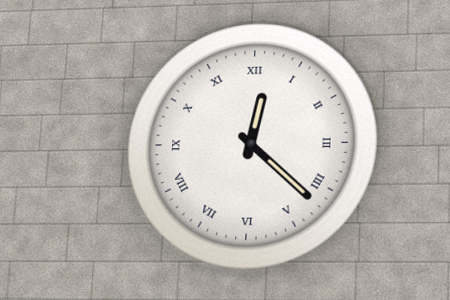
12 h 22 min
